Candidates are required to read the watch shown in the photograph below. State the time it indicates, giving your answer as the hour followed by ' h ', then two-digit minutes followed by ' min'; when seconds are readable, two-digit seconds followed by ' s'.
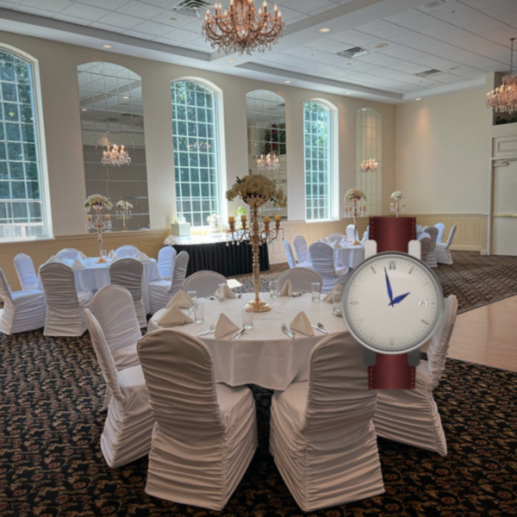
1 h 58 min
